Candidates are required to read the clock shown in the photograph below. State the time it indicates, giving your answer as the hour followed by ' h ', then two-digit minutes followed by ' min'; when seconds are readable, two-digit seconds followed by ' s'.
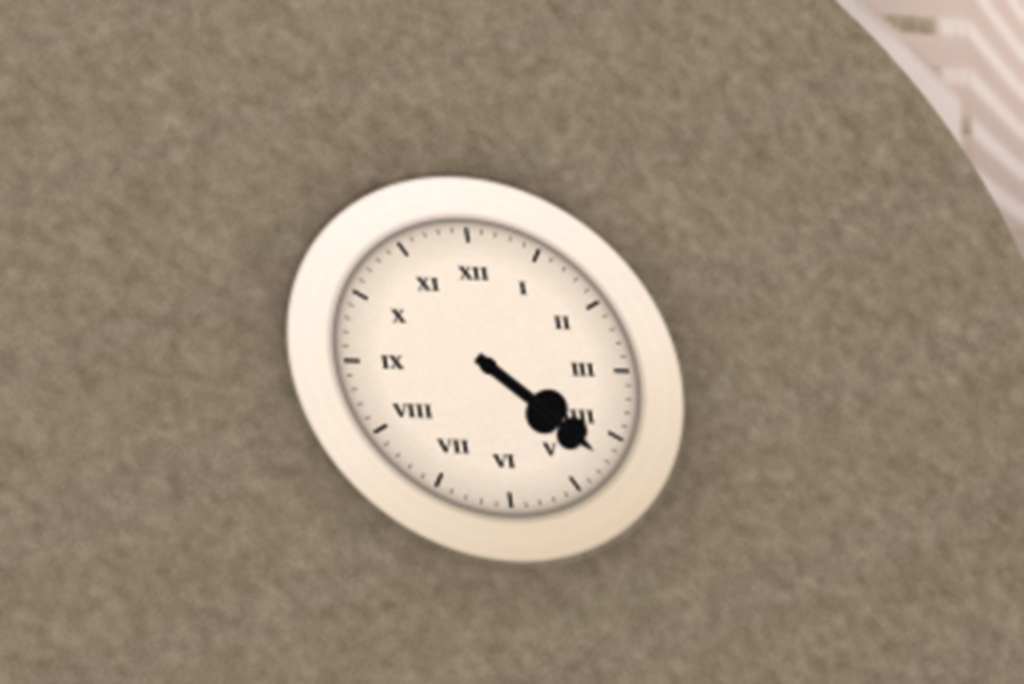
4 h 22 min
